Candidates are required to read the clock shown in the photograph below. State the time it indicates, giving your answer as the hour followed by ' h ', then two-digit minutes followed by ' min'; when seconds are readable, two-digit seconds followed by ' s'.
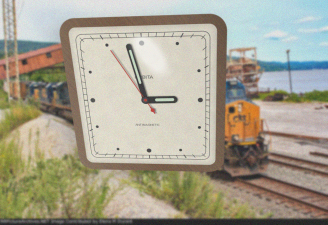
2 h 57 min 55 s
